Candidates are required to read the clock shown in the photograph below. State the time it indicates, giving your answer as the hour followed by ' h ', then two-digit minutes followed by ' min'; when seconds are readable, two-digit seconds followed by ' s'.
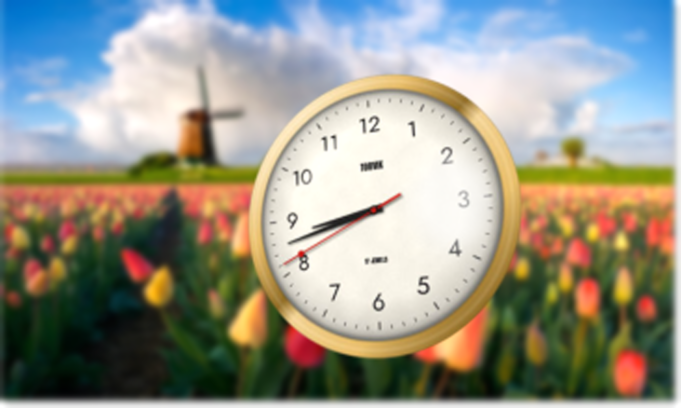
8 h 42 min 41 s
